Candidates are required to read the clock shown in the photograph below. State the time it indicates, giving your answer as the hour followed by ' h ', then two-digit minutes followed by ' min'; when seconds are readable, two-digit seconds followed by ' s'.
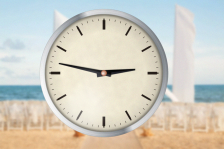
2 h 47 min
